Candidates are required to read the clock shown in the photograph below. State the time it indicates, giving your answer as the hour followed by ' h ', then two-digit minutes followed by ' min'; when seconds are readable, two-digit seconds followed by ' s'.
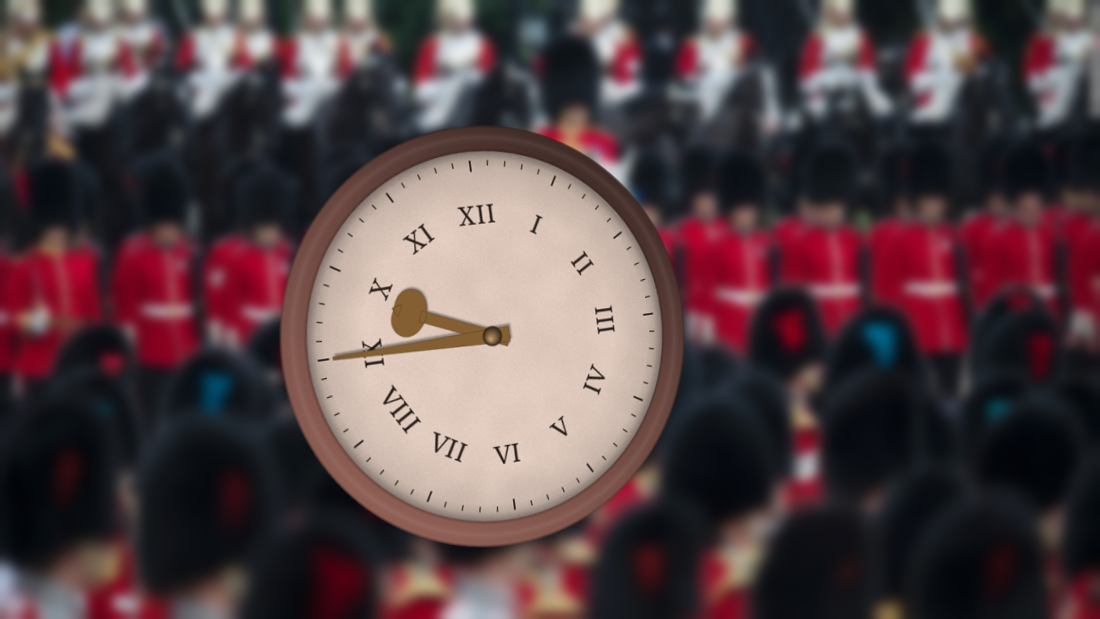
9 h 45 min
